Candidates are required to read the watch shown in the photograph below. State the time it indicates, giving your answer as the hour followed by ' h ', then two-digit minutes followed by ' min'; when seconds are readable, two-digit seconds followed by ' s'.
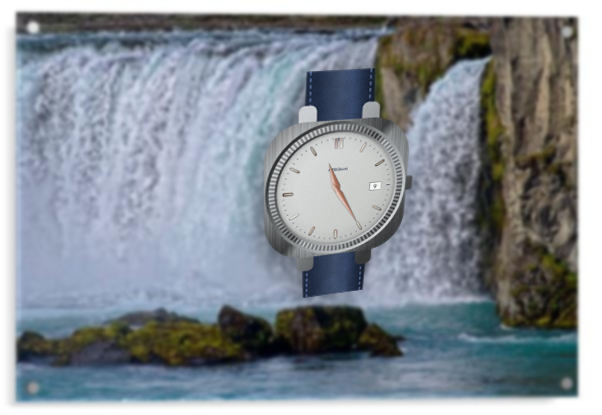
11 h 25 min
